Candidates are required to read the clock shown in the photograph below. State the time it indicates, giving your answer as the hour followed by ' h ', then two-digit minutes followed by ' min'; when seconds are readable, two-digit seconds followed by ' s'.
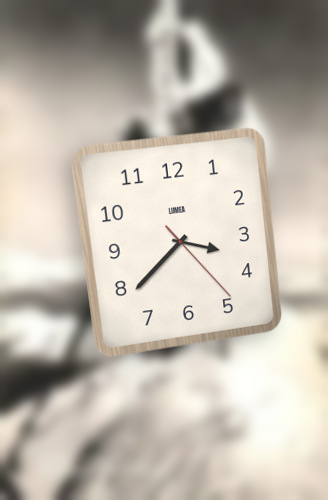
3 h 38 min 24 s
